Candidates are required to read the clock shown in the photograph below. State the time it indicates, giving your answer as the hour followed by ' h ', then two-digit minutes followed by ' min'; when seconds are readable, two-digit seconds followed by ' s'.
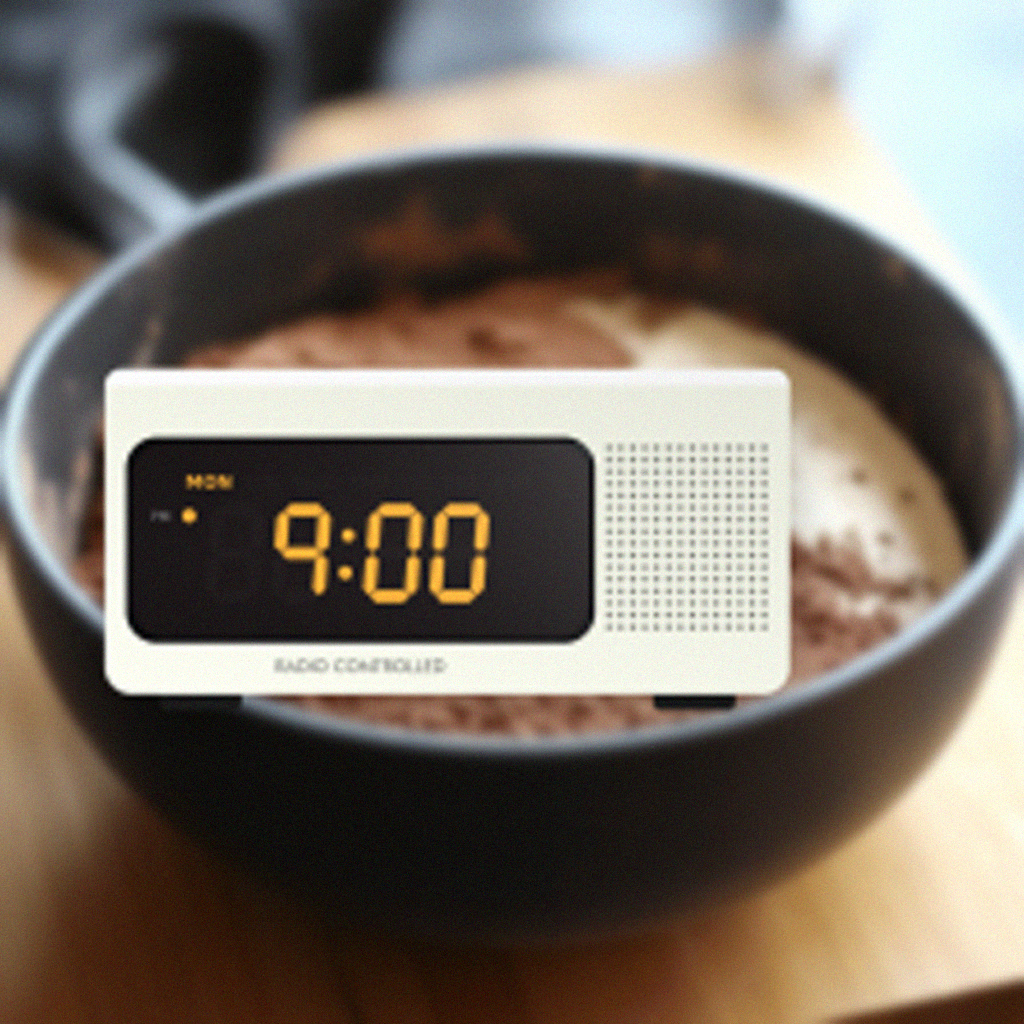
9 h 00 min
